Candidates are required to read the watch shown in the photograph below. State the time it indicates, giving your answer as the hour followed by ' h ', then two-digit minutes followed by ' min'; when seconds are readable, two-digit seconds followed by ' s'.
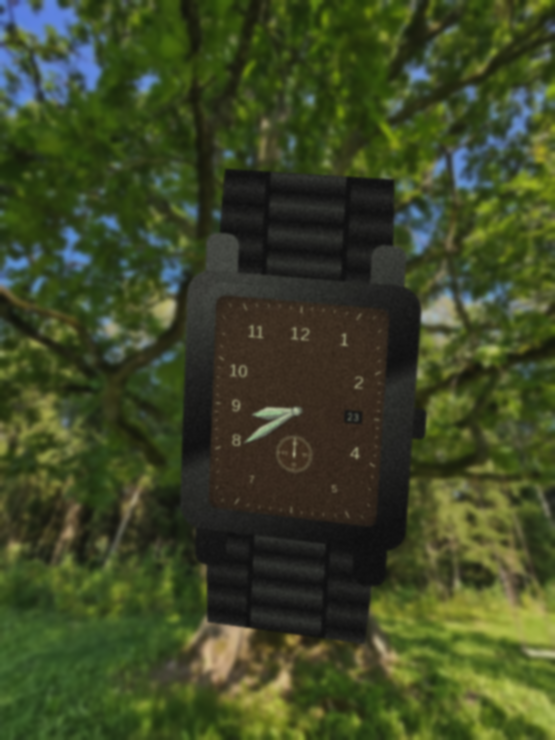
8 h 39 min
